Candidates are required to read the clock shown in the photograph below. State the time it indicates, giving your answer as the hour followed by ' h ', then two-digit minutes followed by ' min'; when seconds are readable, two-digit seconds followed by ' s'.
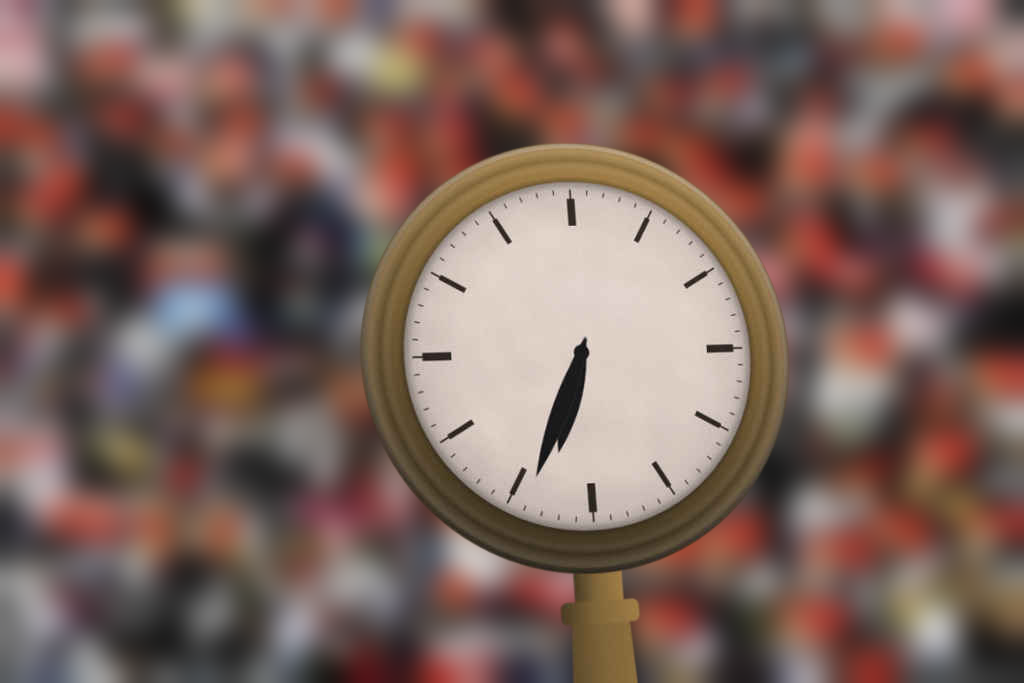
6 h 34 min
